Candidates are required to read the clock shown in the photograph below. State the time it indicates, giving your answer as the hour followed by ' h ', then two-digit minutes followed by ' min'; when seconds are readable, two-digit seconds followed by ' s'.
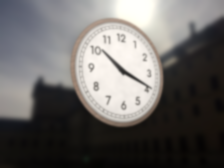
10 h 19 min
